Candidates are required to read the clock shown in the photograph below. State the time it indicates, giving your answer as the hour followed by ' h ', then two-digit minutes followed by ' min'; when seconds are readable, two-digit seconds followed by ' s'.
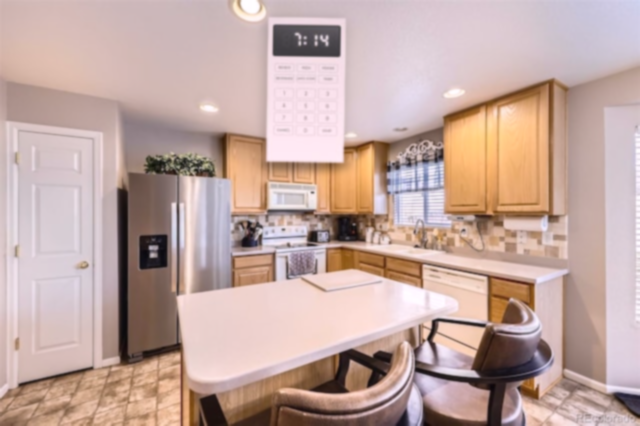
7 h 14 min
